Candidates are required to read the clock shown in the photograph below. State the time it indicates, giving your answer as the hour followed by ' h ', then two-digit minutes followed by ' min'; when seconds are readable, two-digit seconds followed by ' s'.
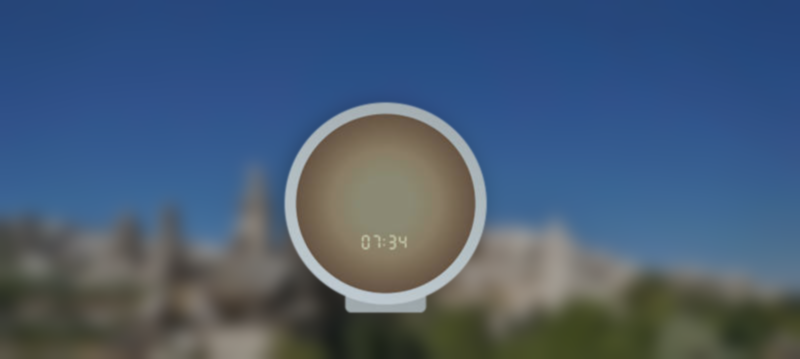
7 h 34 min
